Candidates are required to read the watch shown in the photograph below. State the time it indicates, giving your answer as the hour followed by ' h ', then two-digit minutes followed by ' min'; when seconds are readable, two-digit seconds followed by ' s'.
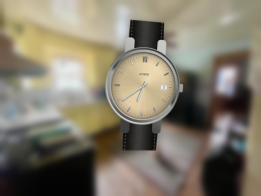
6 h 39 min
